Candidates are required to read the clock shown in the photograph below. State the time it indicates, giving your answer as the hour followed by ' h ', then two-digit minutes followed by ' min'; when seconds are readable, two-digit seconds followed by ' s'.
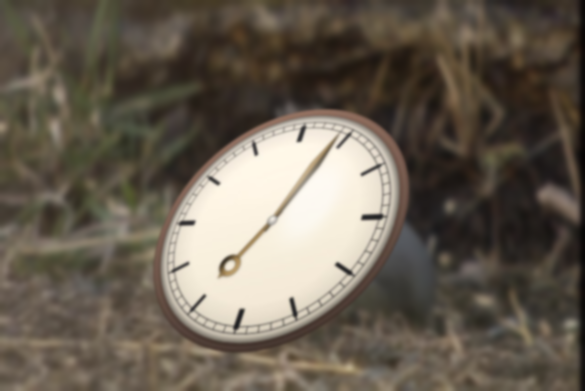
7 h 04 min
